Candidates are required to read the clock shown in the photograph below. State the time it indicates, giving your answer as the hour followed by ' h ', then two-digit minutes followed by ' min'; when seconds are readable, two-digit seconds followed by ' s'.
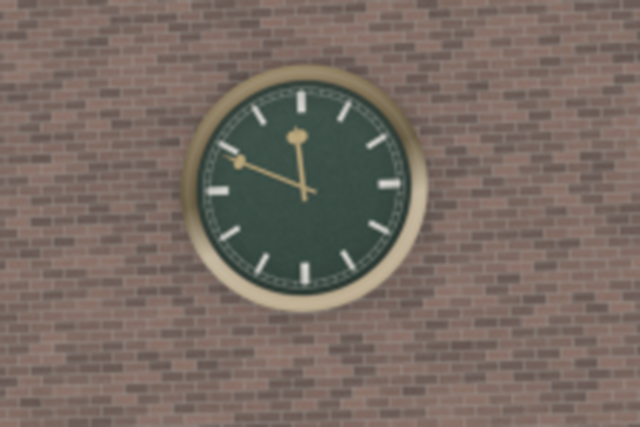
11 h 49 min
